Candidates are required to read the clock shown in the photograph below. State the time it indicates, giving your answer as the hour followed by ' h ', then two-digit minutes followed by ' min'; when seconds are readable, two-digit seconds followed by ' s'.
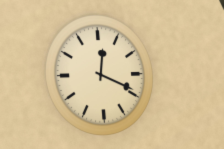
12 h 19 min
